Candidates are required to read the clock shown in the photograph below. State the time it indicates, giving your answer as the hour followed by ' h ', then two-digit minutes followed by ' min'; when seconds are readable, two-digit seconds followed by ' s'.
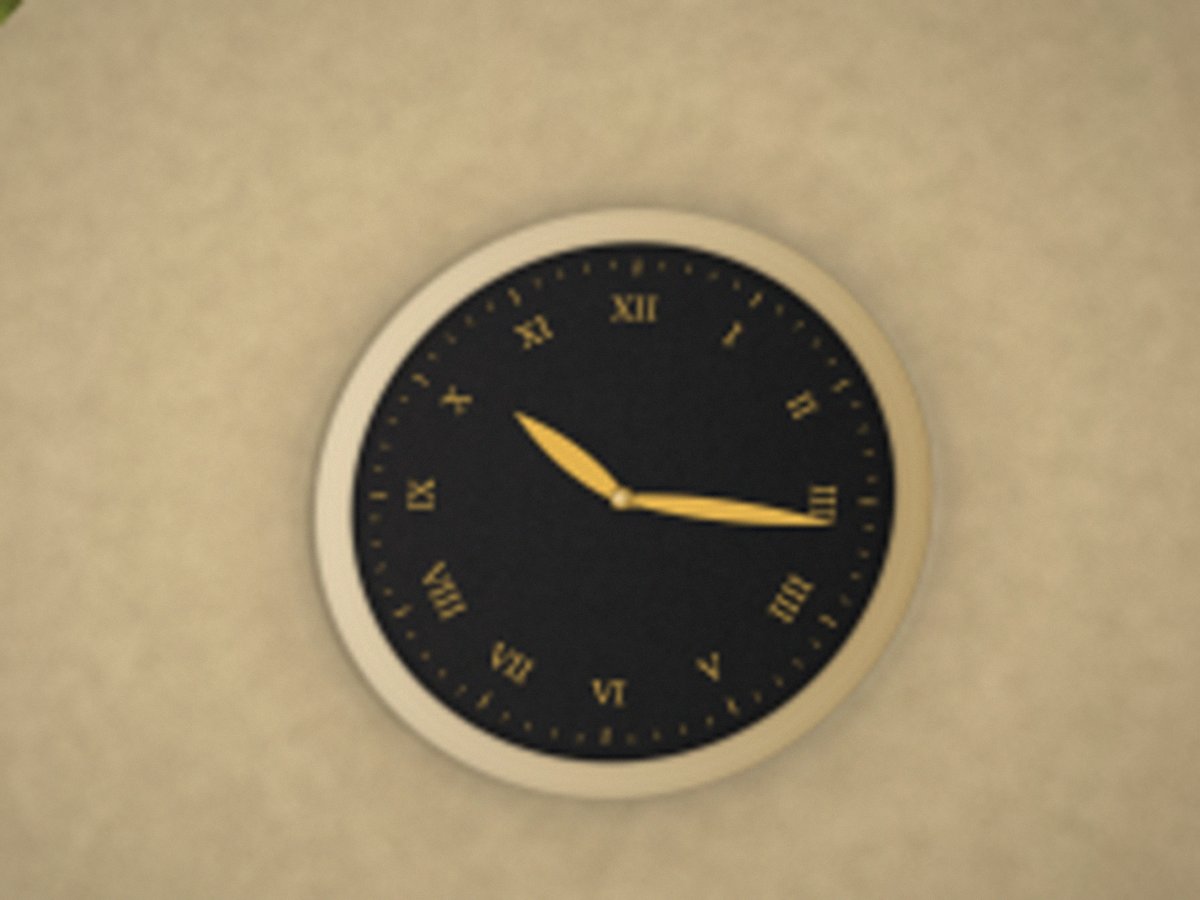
10 h 16 min
